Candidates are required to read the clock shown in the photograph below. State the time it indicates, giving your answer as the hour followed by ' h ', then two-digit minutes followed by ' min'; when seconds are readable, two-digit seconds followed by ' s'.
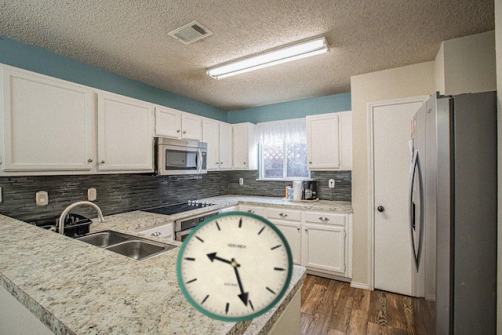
9 h 26 min
